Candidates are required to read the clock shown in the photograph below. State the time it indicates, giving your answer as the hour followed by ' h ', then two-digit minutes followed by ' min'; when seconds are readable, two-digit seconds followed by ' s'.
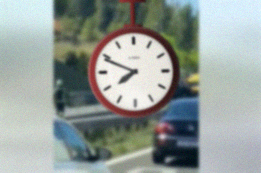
7 h 49 min
